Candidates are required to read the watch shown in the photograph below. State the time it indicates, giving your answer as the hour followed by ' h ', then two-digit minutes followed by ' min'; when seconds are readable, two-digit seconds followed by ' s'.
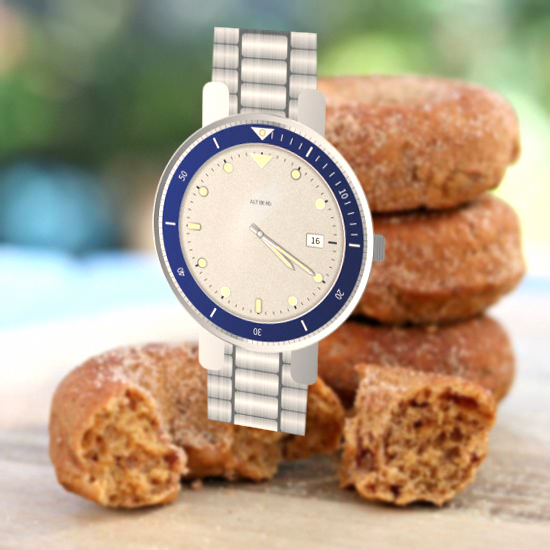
4 h 20 min
